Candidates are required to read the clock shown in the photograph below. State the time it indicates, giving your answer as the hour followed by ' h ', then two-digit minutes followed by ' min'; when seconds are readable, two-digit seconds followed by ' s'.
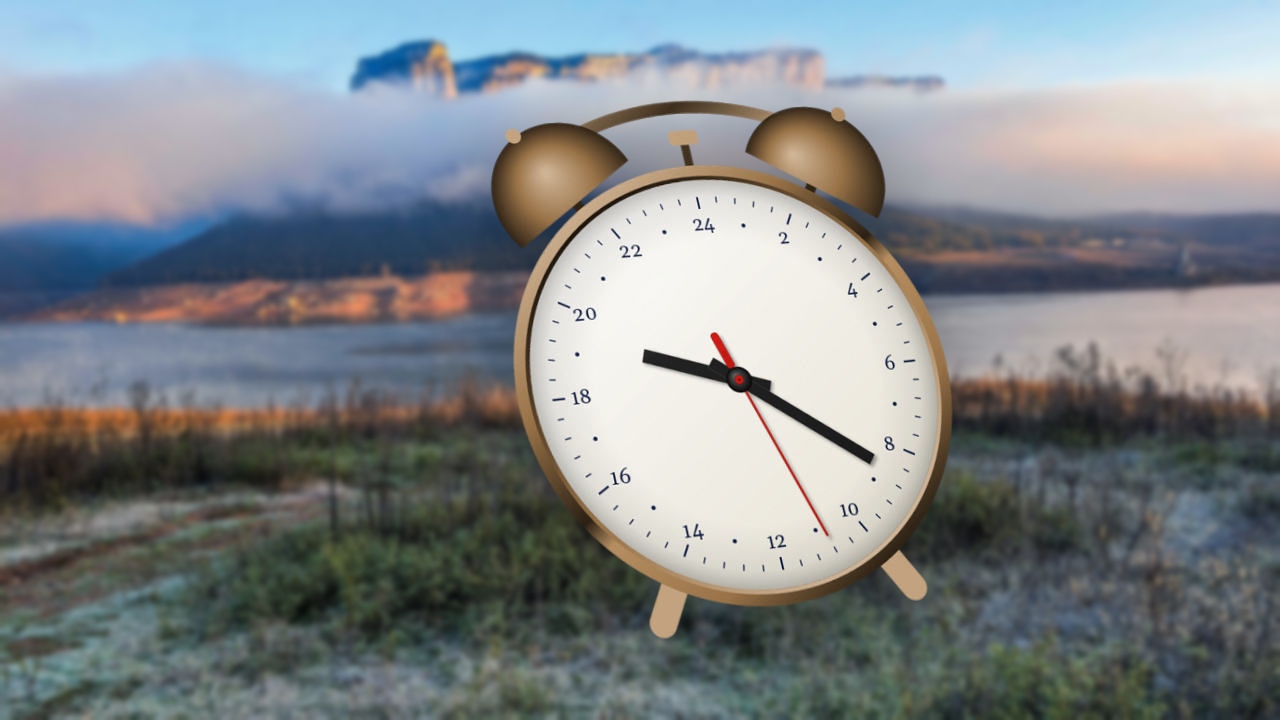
19 h 21 min 27 s
